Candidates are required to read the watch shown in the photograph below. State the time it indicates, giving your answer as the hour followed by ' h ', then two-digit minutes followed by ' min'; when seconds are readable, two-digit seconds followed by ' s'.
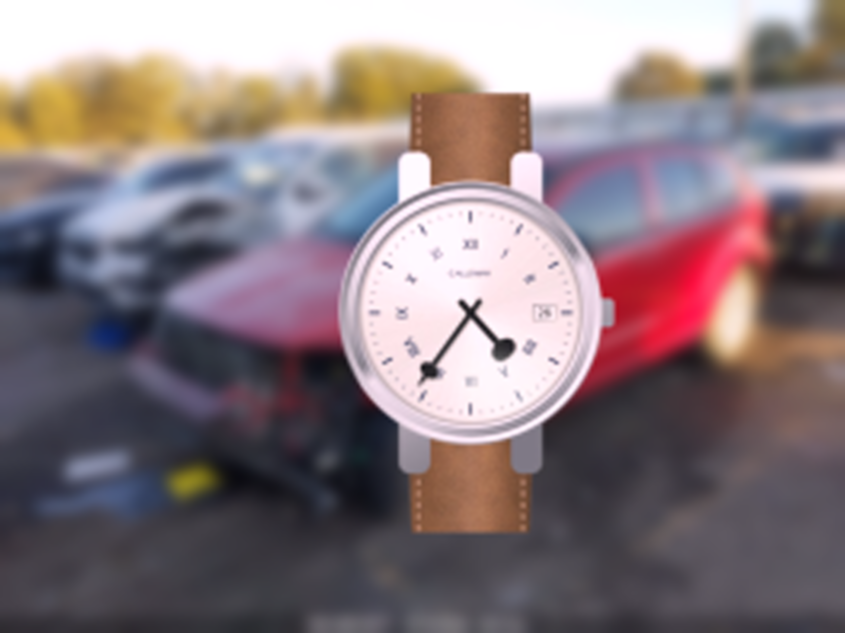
4 h 36 min
